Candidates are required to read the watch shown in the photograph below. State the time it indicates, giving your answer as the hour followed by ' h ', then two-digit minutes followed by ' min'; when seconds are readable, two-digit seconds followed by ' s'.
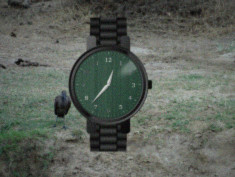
12 h 37 min
